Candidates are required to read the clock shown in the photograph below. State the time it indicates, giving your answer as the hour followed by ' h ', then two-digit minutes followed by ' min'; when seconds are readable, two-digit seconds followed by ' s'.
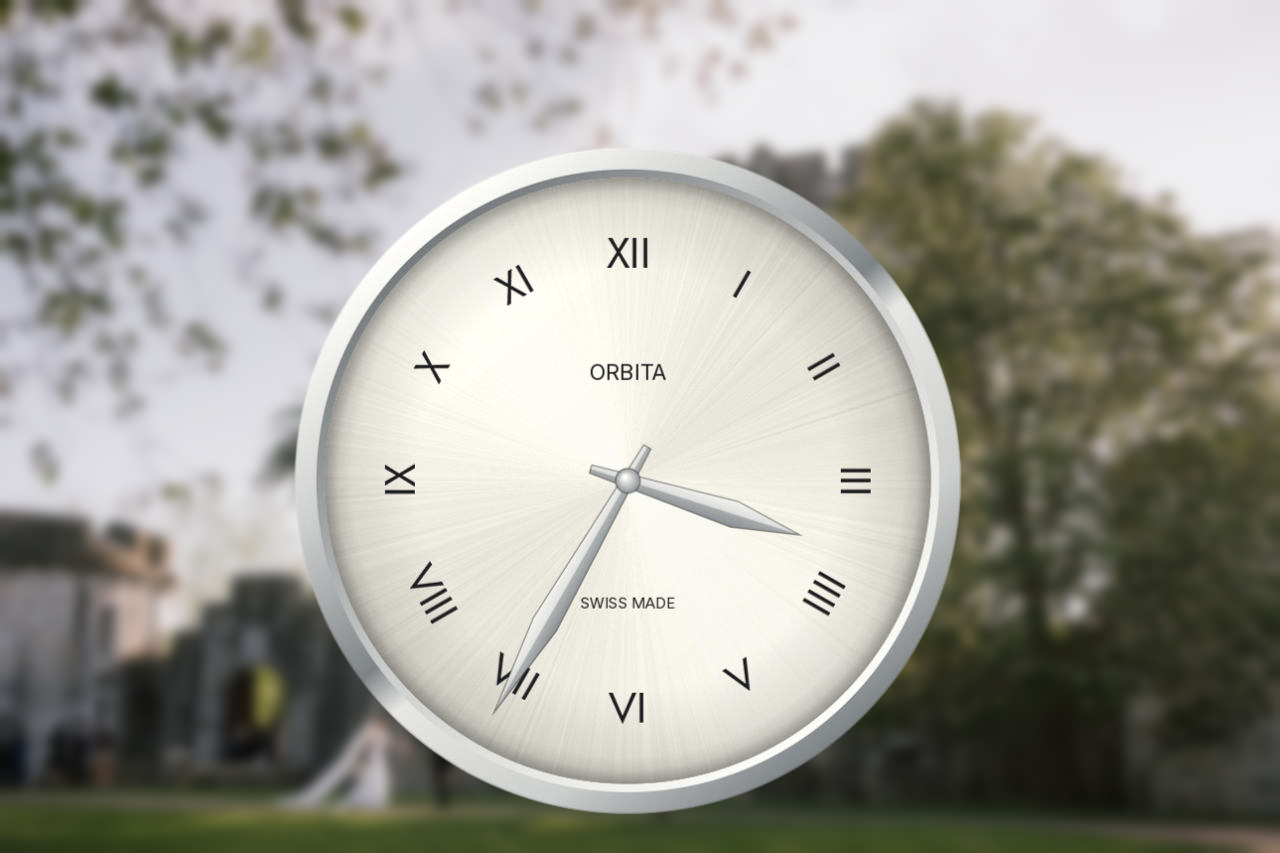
3 h 35 min
